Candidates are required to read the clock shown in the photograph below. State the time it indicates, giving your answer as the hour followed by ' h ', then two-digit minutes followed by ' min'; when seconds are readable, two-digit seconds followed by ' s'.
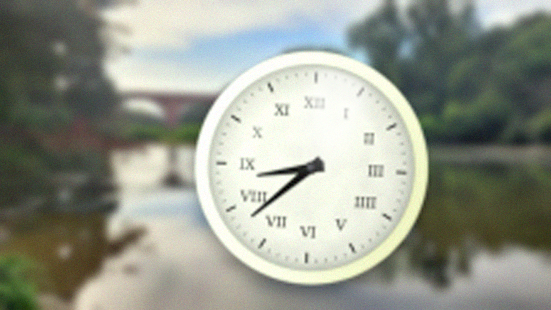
8 h 38 min
